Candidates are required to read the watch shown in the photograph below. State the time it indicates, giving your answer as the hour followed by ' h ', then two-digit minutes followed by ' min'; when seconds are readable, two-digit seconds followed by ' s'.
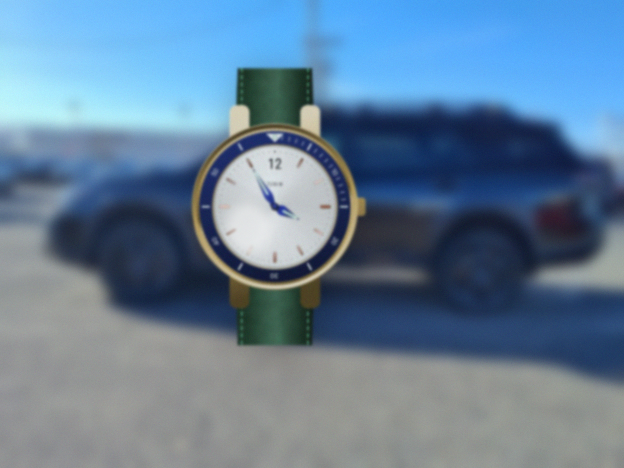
3 h 55 min
